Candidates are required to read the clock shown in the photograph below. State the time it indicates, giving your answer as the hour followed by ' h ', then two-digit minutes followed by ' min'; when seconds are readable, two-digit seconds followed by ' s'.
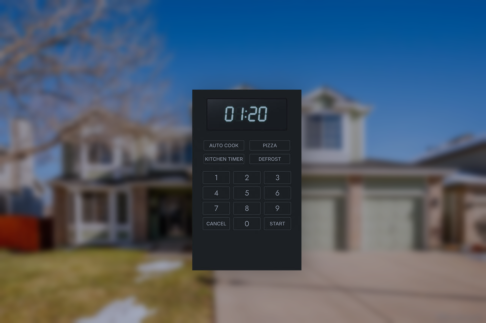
1 h 20 min
